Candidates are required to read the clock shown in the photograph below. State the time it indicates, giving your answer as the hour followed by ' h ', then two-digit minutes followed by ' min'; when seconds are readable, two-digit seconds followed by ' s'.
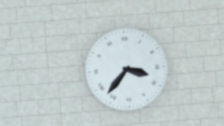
3 h 37 min
